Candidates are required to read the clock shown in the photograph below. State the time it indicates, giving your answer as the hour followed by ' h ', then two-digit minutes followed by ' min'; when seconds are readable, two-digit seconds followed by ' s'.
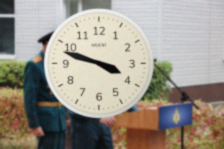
3 h 48 min
